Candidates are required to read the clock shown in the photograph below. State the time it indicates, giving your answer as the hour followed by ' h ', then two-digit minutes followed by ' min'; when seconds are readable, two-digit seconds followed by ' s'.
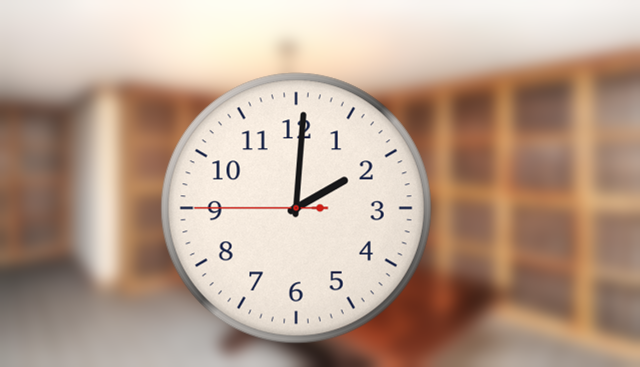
2 h 00 min 45 s
